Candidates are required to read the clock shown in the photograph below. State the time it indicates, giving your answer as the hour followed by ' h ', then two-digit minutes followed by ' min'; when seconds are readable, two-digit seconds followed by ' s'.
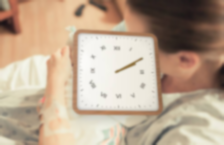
2 h 10 min
